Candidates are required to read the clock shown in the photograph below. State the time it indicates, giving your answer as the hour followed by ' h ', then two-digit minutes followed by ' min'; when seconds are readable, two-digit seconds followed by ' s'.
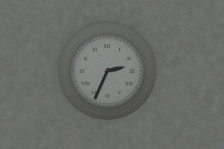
2 h 34 min
